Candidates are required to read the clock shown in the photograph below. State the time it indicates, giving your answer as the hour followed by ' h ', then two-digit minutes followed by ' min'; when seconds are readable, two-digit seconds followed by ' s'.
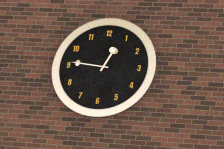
12 h 46 min
